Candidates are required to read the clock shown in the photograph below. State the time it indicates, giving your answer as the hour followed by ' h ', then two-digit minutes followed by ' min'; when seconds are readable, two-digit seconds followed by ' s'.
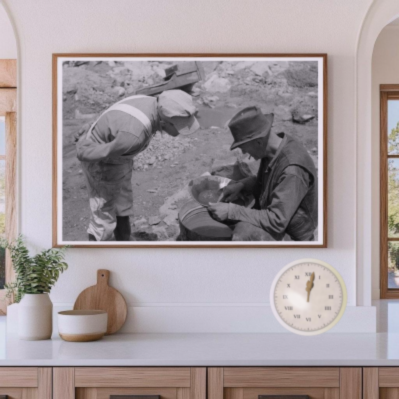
12 h 02 min
